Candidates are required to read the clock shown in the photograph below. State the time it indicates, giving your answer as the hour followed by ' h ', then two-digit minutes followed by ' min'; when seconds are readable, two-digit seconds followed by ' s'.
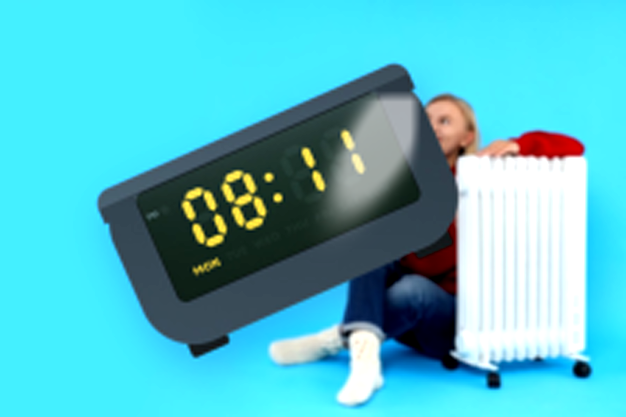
8 h 11 min
